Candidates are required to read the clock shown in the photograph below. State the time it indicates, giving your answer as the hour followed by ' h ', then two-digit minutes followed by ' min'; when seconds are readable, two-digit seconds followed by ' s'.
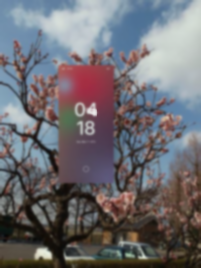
4 h 18 min
